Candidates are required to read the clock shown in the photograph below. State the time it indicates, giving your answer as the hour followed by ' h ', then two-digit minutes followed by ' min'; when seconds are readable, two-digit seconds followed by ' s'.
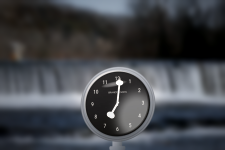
7 h 01 min
